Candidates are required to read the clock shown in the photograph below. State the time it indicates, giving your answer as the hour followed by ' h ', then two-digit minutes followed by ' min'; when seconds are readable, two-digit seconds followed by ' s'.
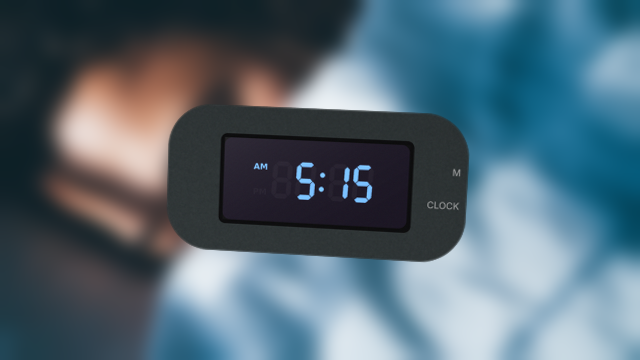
5 h 15 min
